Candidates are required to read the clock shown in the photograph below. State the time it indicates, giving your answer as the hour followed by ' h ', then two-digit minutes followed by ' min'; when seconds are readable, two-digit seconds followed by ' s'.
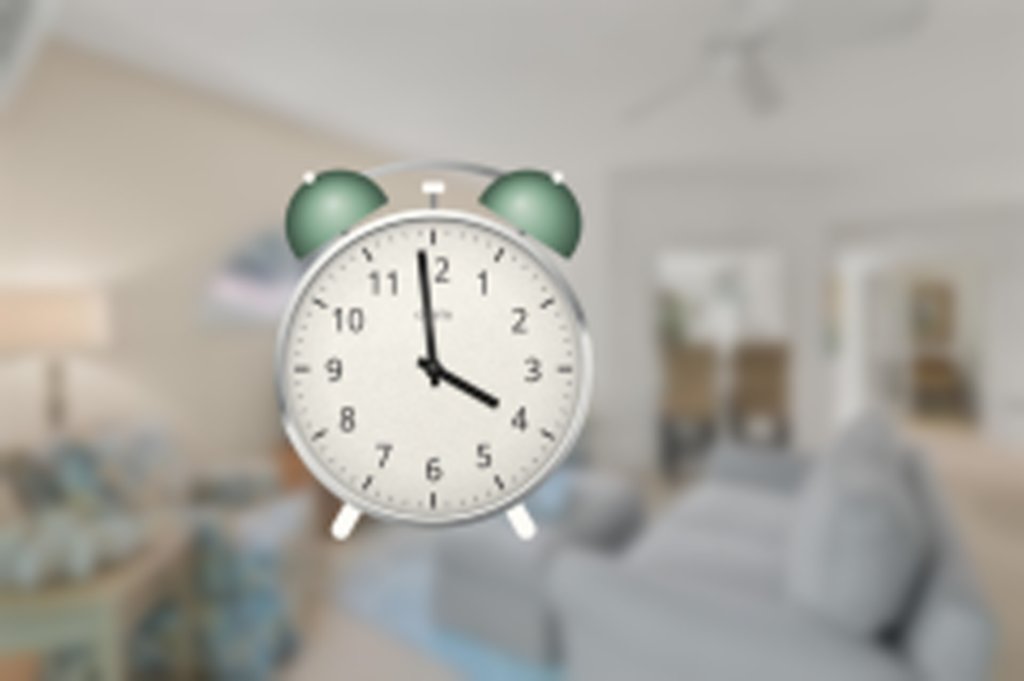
3 h 59 min
